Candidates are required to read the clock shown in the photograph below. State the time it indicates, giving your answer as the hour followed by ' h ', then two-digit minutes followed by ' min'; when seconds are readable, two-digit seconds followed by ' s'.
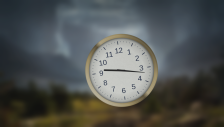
9 h 17 min
